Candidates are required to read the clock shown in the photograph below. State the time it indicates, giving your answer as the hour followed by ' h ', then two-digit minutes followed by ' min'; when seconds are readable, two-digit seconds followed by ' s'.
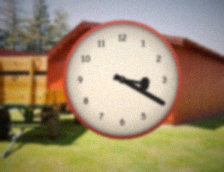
3 h 20 min
